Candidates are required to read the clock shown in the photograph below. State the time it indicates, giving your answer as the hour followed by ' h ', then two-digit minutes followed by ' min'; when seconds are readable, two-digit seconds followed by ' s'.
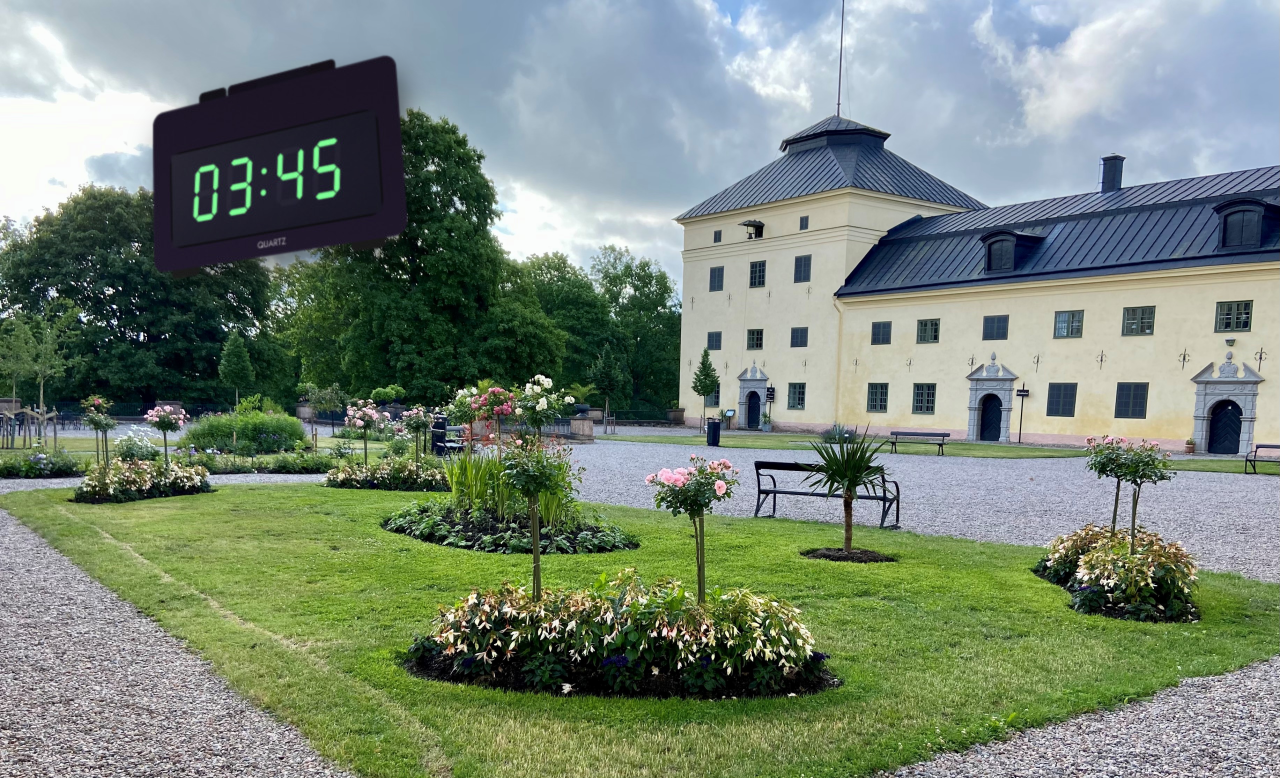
3 h 45 min
